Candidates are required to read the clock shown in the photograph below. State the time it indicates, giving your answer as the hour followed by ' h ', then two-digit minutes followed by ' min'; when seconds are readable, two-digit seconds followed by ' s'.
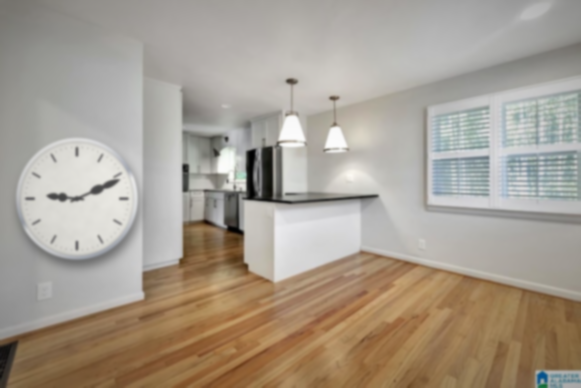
9 h 11 min
